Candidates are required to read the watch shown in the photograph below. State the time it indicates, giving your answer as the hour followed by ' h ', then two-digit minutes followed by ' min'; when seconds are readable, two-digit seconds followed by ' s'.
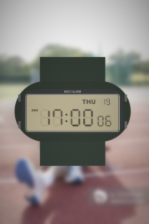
17 h 00 min 06 s
